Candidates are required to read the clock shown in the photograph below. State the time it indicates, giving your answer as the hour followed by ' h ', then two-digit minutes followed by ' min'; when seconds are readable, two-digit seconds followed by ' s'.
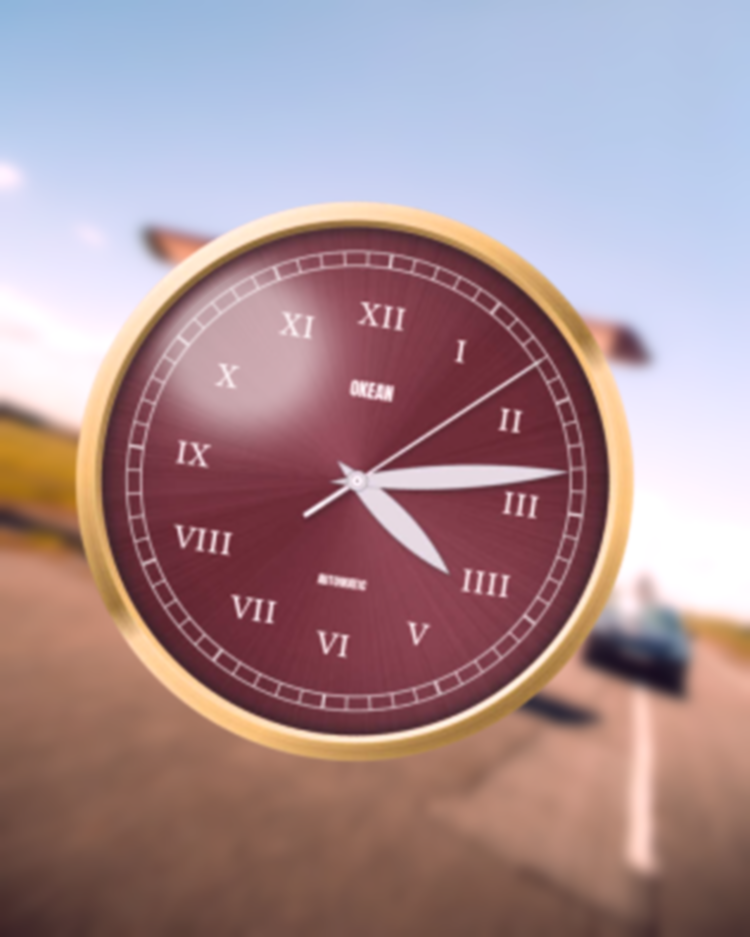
4 h 13 min 08 s
